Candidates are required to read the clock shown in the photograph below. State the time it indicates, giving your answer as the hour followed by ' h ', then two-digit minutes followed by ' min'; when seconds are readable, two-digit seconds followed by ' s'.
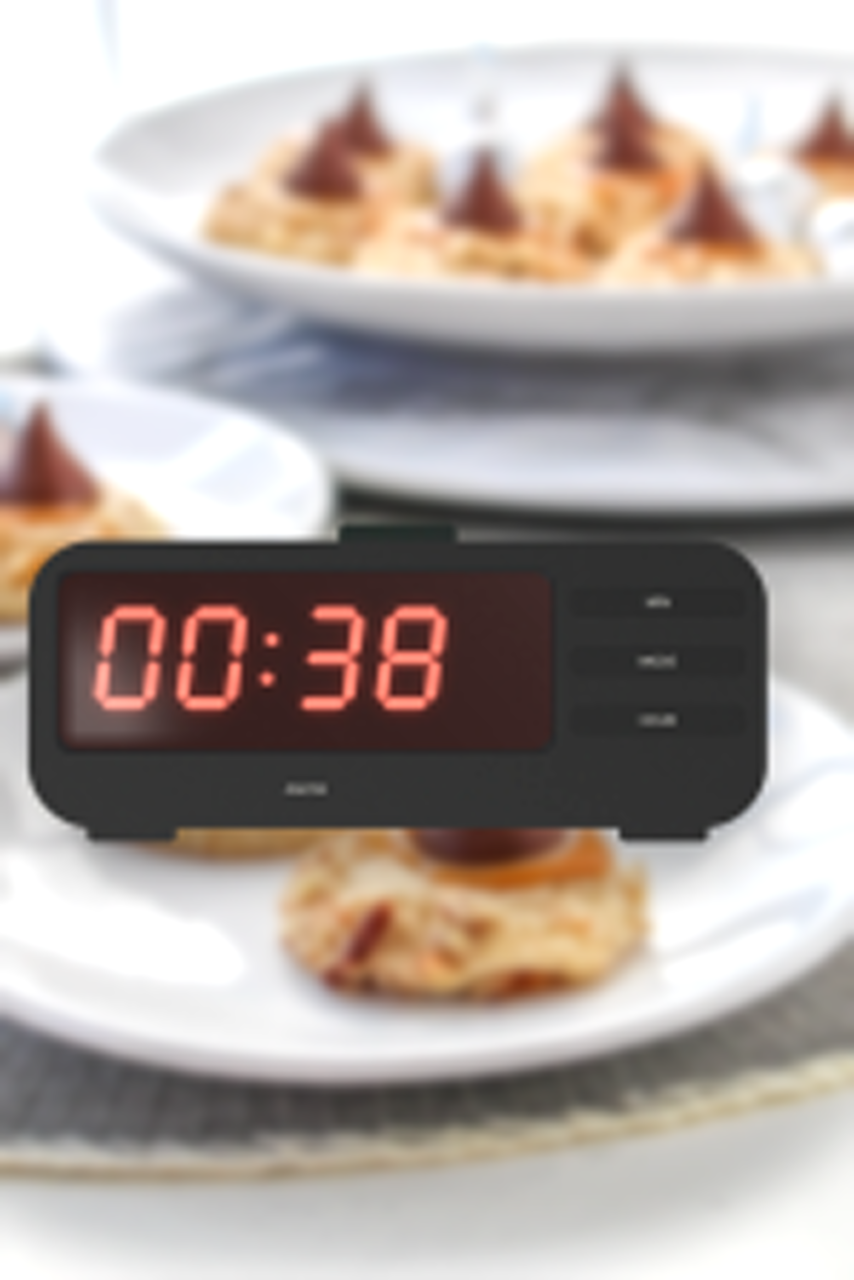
0 h 38 min
